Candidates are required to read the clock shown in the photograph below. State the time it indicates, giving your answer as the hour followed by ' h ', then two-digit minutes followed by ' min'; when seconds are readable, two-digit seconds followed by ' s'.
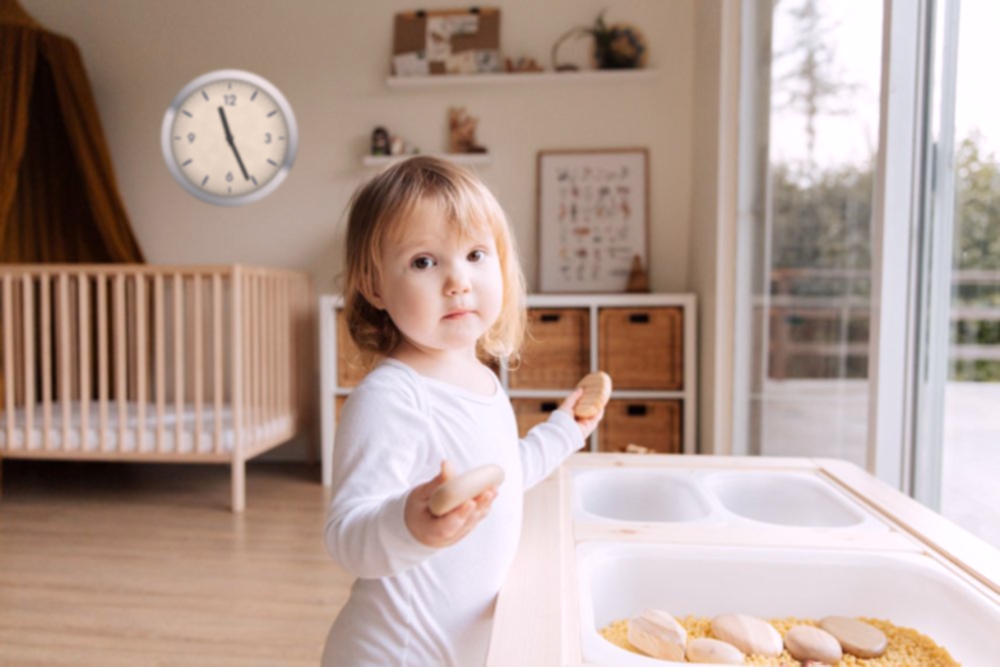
11 h 26 min
